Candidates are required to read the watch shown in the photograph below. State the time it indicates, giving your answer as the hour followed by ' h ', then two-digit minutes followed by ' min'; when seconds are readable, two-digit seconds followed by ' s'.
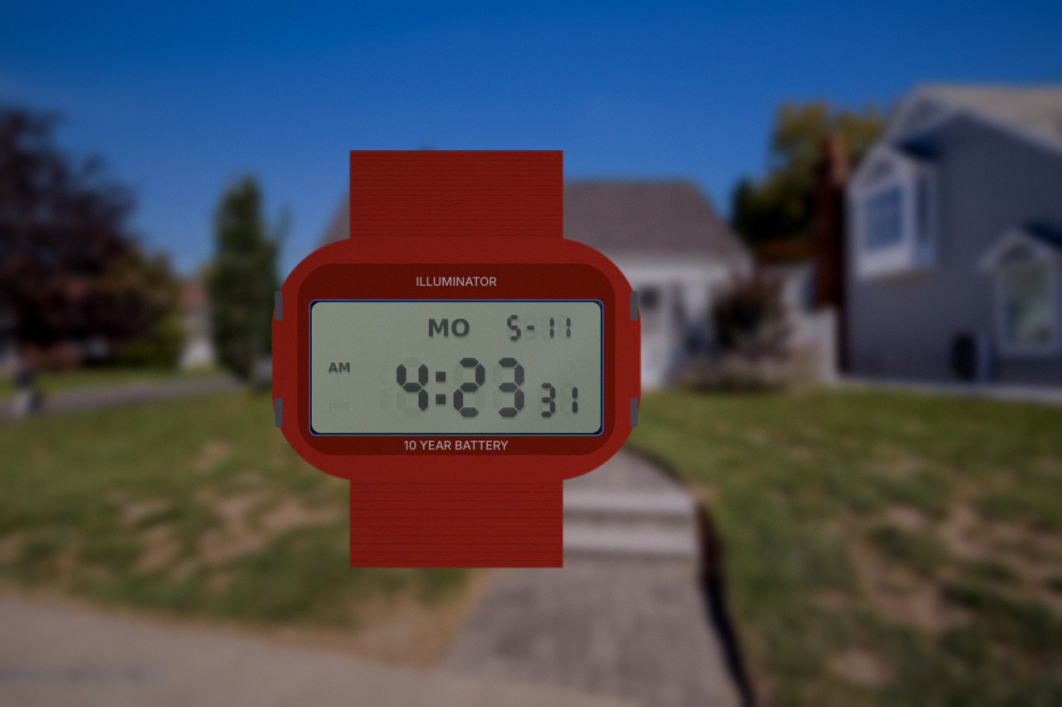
4 h 23 min 31 s
